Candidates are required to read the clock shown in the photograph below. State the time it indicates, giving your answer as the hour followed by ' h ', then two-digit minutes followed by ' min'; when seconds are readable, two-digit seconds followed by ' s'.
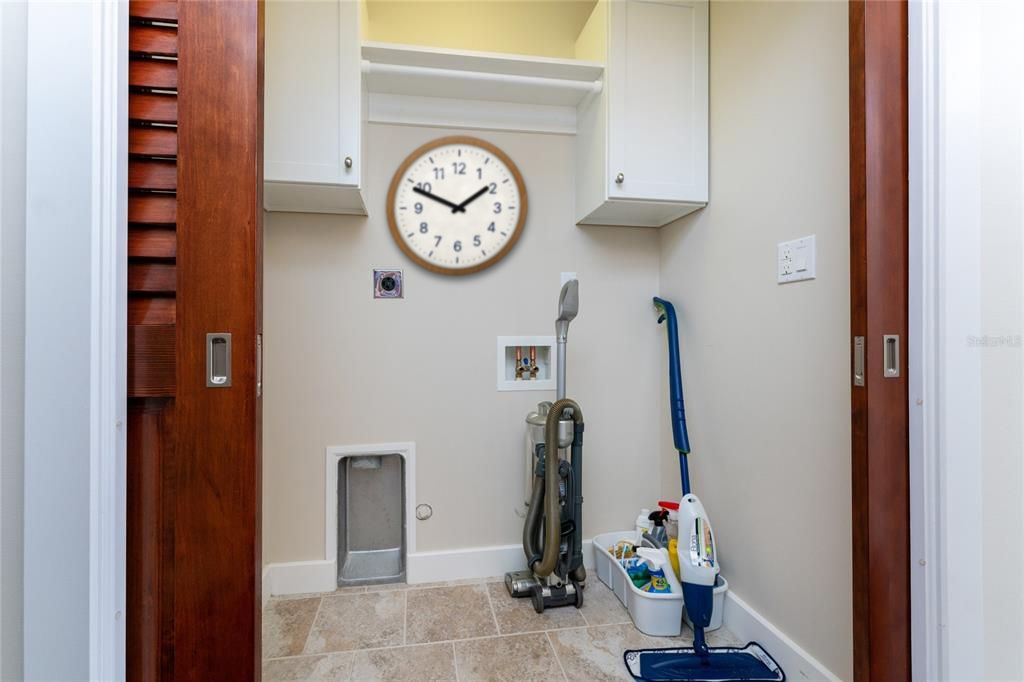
1 h 49 min
